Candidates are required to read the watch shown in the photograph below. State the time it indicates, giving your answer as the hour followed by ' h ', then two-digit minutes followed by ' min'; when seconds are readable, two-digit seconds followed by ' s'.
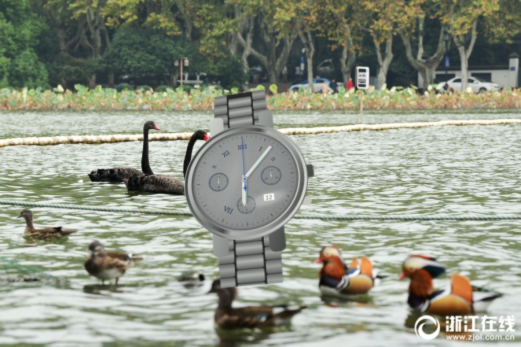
6 h 07 min
